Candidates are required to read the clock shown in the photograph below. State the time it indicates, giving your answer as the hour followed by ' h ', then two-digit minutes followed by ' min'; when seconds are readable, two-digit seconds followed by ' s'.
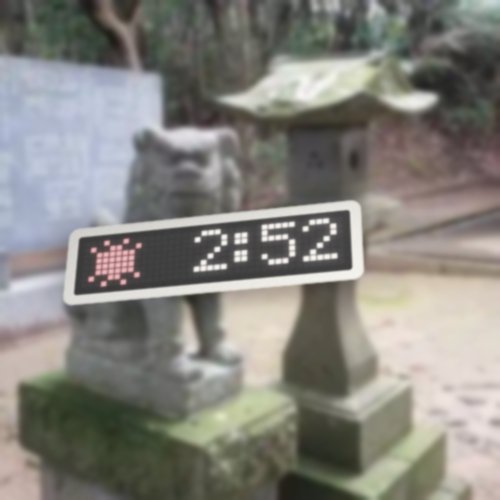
2 h 52 min
